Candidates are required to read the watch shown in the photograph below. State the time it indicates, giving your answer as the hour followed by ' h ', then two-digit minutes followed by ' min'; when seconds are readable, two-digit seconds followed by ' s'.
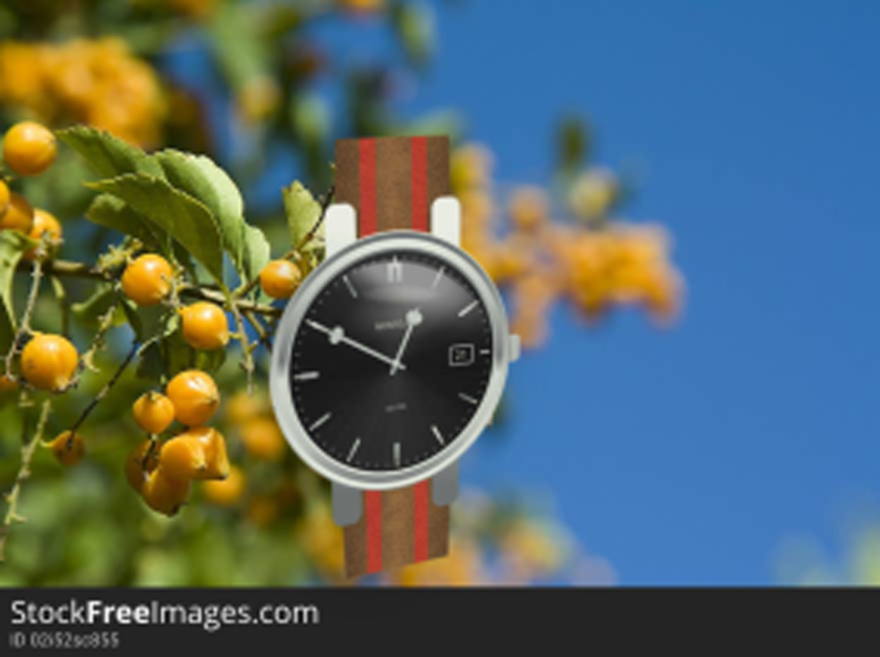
12 h 50 min
